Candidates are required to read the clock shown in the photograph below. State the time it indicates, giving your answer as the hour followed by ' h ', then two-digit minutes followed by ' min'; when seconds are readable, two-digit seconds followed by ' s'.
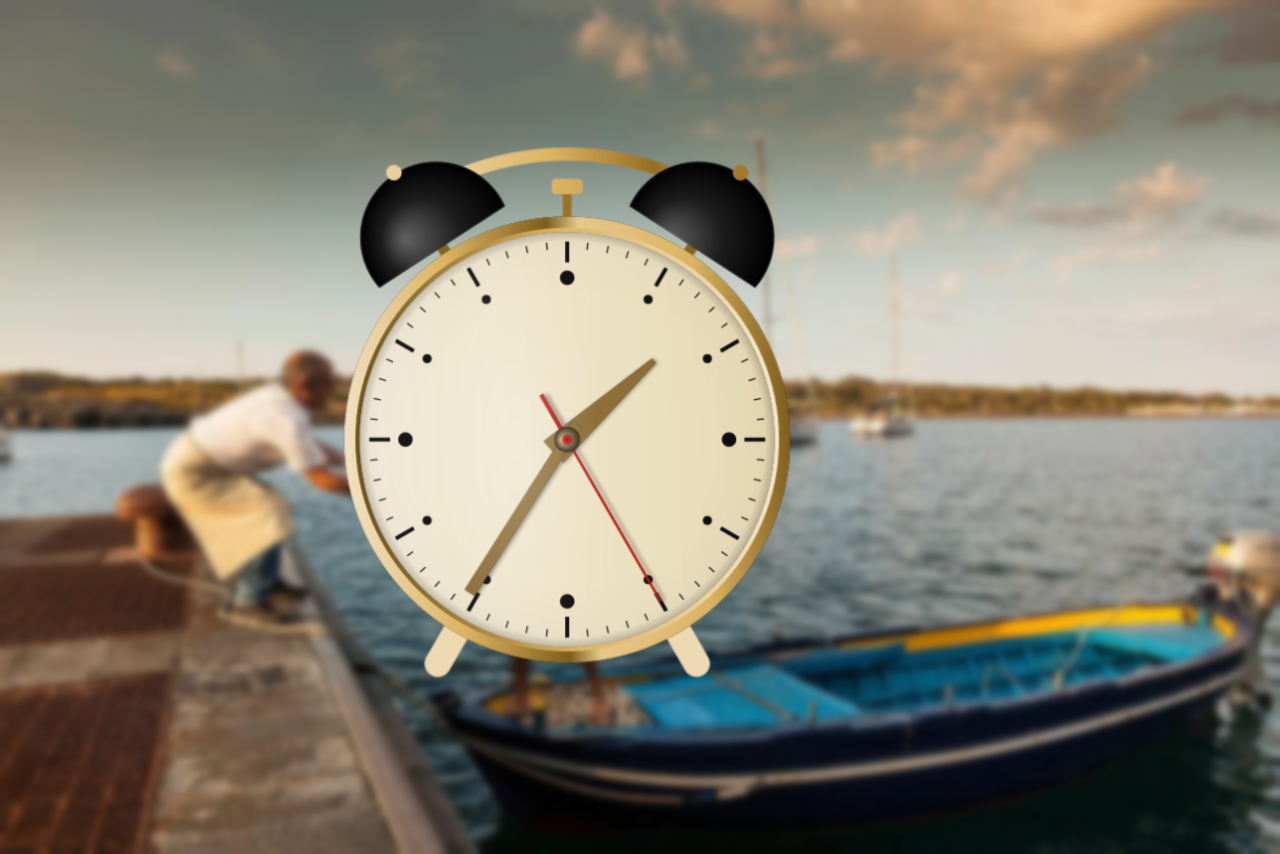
1 h 35 min 25 s
